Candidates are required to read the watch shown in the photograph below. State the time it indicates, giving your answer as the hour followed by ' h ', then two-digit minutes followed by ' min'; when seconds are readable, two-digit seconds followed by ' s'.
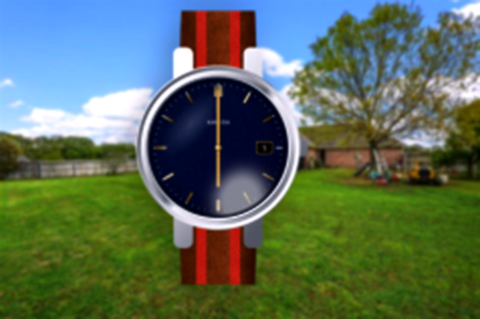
6 h 00 min
